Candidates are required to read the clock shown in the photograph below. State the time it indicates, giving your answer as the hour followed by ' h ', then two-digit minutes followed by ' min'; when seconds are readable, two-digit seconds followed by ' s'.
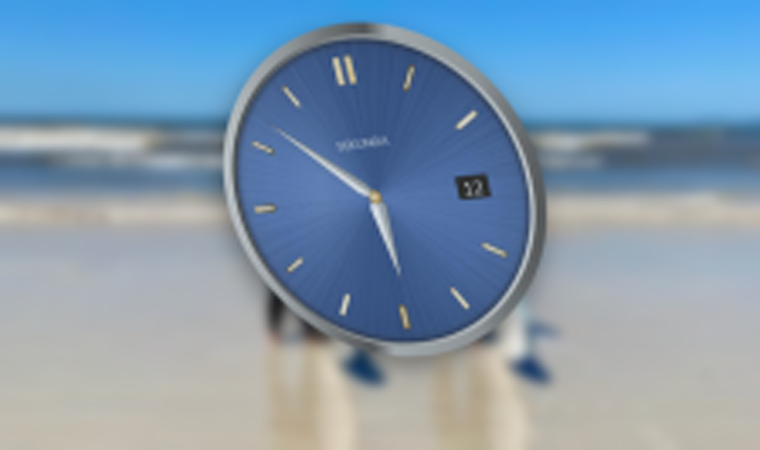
5 h 52 min
